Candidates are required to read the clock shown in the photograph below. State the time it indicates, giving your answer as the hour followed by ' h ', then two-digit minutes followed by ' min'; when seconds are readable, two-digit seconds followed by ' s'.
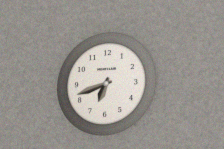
6 h 42 min
